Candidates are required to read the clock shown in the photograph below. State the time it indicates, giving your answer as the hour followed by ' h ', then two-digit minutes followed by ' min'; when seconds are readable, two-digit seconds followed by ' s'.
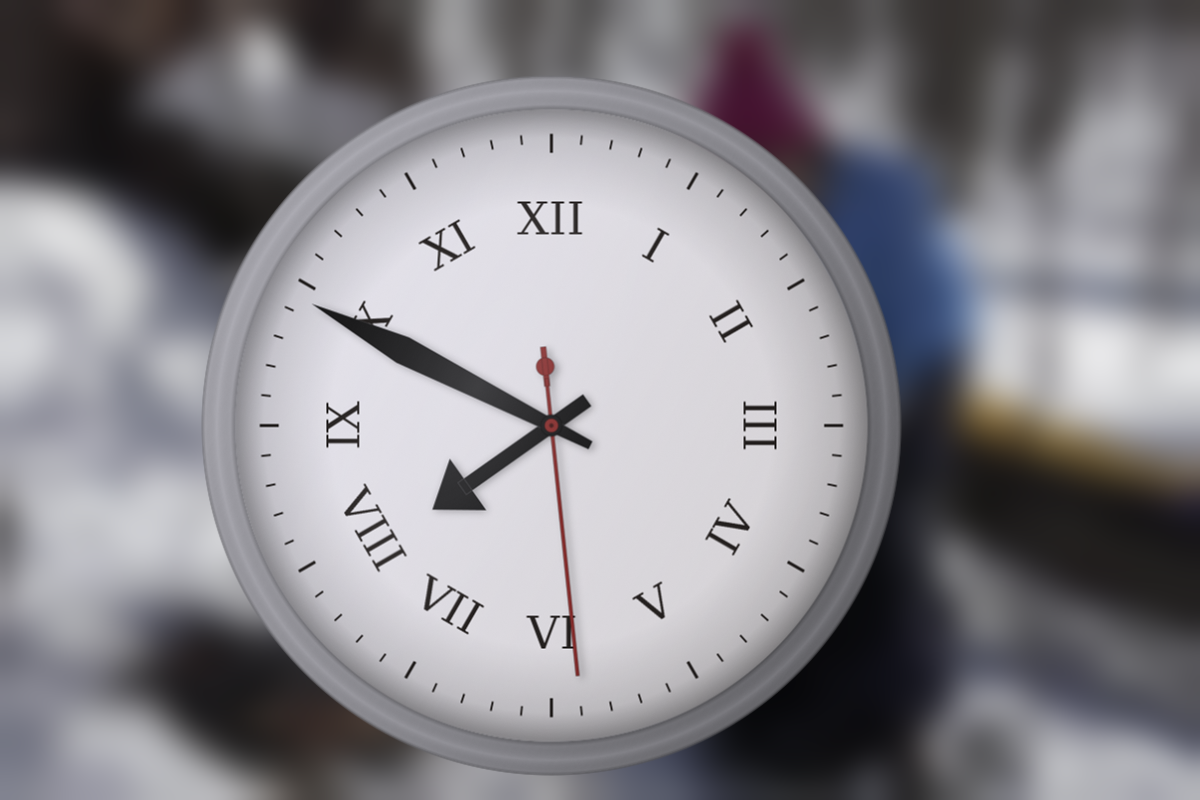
7 h 49 min 29 s
